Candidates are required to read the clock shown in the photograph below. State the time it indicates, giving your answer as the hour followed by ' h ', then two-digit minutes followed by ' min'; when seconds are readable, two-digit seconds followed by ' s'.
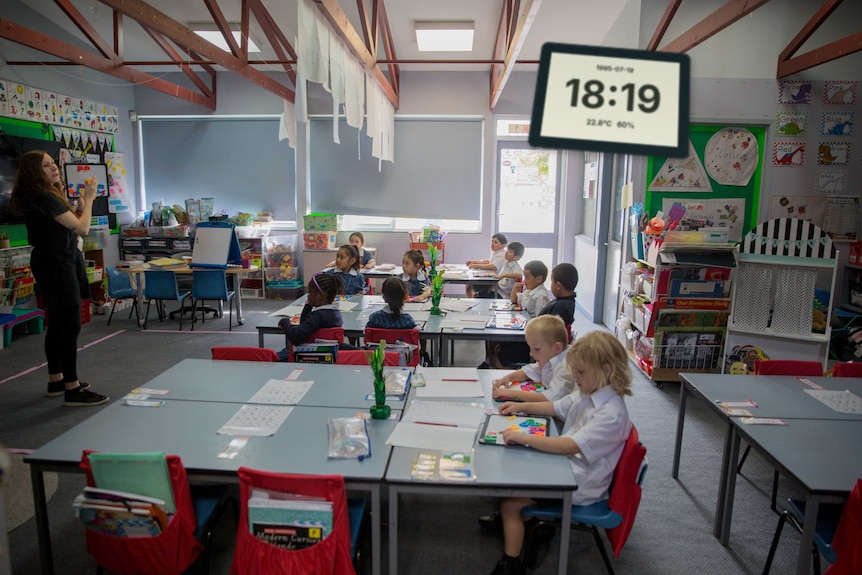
18 h 19 min
